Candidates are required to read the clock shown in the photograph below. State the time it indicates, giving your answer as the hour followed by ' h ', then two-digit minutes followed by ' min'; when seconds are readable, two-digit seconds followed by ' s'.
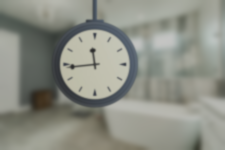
11 h 44 min
